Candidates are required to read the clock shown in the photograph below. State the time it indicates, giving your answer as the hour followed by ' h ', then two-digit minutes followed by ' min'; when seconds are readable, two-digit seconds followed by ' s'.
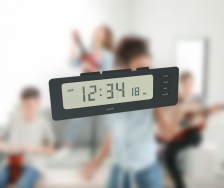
12 h 34 min 18 s
